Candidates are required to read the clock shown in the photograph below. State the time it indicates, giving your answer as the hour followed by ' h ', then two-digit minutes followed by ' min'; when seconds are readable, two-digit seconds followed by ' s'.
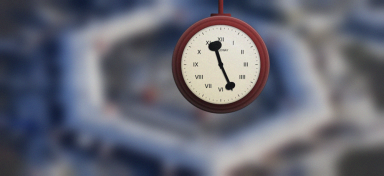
11 h 26 min
